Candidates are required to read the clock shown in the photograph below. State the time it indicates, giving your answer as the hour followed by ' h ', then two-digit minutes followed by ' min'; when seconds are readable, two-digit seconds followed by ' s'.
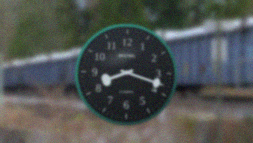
8 h 18 min
